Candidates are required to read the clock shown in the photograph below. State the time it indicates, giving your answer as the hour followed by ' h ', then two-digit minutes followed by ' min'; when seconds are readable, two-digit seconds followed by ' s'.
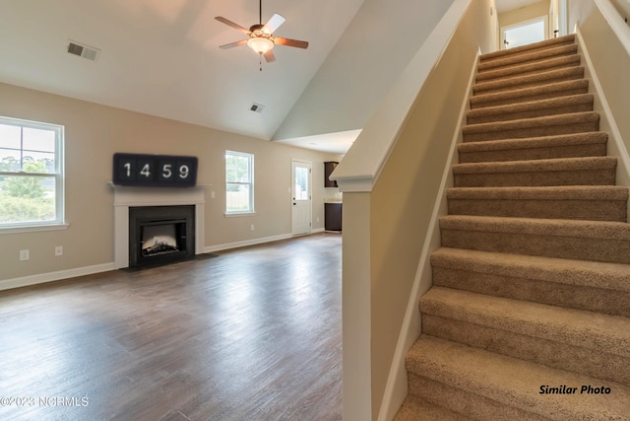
14 h 59 min
